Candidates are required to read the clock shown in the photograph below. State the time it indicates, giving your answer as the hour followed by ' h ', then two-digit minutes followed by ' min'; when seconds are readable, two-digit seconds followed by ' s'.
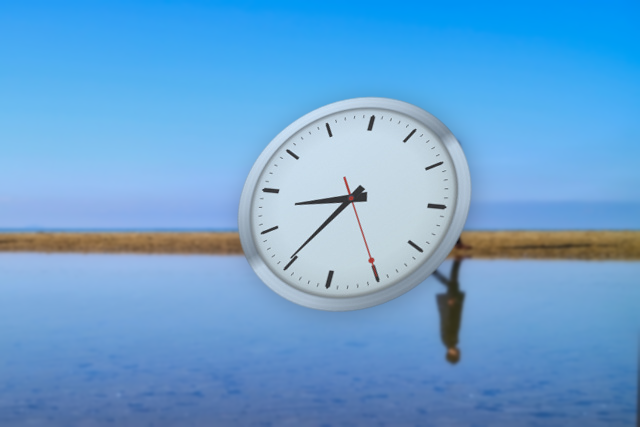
8 h 35 min 25 s
